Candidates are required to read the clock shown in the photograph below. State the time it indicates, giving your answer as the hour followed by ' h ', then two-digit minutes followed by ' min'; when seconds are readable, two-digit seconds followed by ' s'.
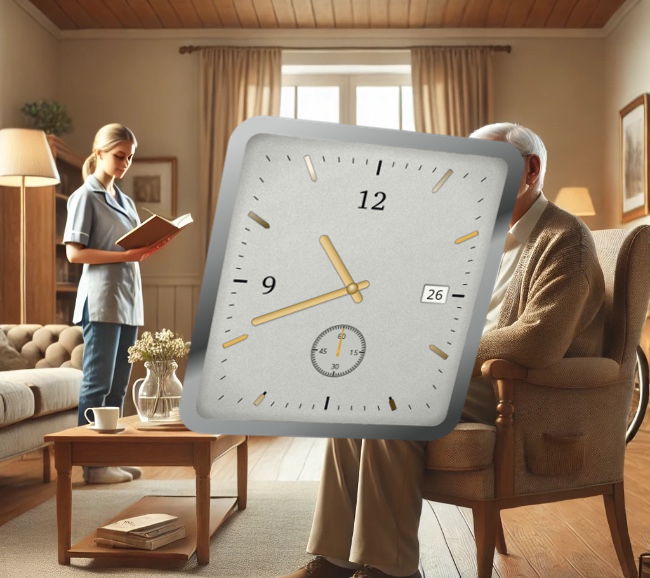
10 h 41 min
